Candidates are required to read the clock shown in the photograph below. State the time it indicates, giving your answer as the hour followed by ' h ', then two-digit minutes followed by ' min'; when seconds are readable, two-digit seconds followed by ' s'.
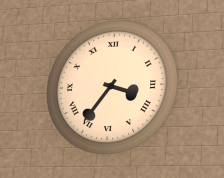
3 h 36 min
